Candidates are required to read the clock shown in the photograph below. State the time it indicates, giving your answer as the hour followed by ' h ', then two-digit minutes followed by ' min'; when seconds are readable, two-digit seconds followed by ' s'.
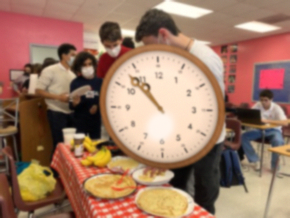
10 h 53 min
